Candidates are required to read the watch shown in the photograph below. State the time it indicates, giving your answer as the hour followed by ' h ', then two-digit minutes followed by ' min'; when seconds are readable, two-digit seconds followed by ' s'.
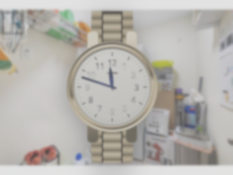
11 h 48 min
